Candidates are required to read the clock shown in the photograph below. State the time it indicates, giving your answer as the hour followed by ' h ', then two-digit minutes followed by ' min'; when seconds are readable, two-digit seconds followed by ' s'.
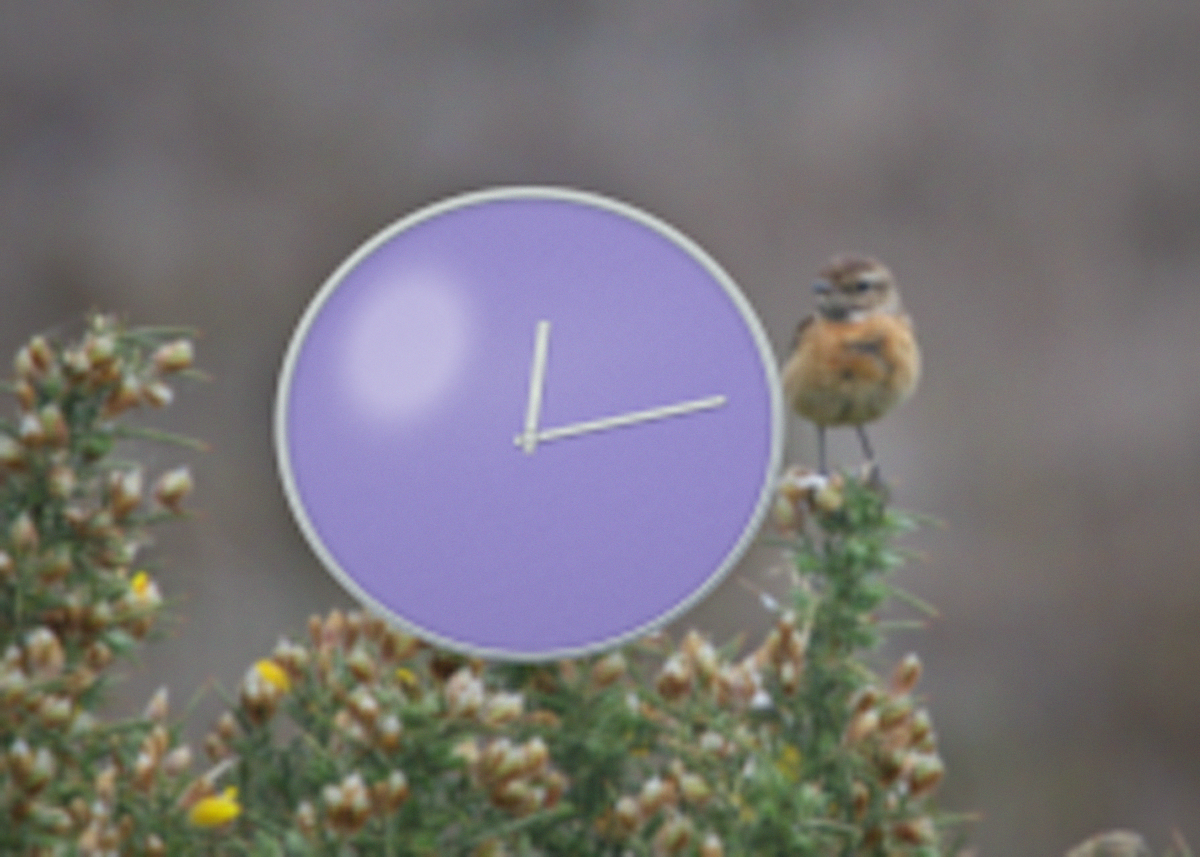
12 h 13 min
